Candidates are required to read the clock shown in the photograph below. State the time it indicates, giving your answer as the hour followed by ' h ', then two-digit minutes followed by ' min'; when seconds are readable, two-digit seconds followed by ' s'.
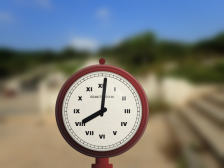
8 h 01 min
